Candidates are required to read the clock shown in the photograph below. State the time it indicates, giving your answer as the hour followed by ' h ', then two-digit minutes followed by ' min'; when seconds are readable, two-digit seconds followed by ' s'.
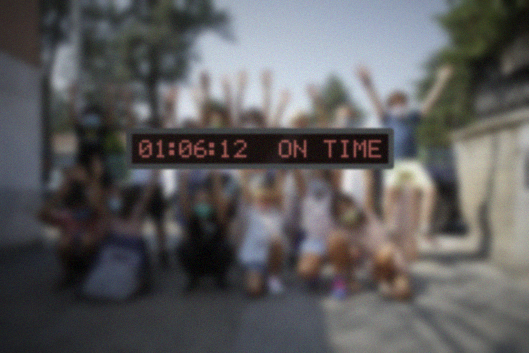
1 h 06 min 12 s
